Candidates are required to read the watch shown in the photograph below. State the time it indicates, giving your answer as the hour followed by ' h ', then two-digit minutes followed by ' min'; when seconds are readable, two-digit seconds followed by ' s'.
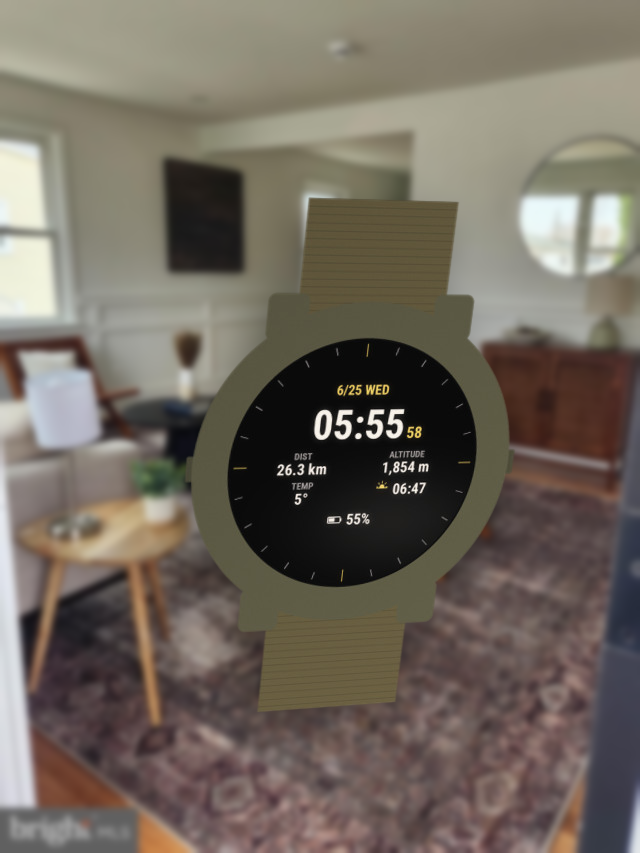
5 h 55 min 58 s
